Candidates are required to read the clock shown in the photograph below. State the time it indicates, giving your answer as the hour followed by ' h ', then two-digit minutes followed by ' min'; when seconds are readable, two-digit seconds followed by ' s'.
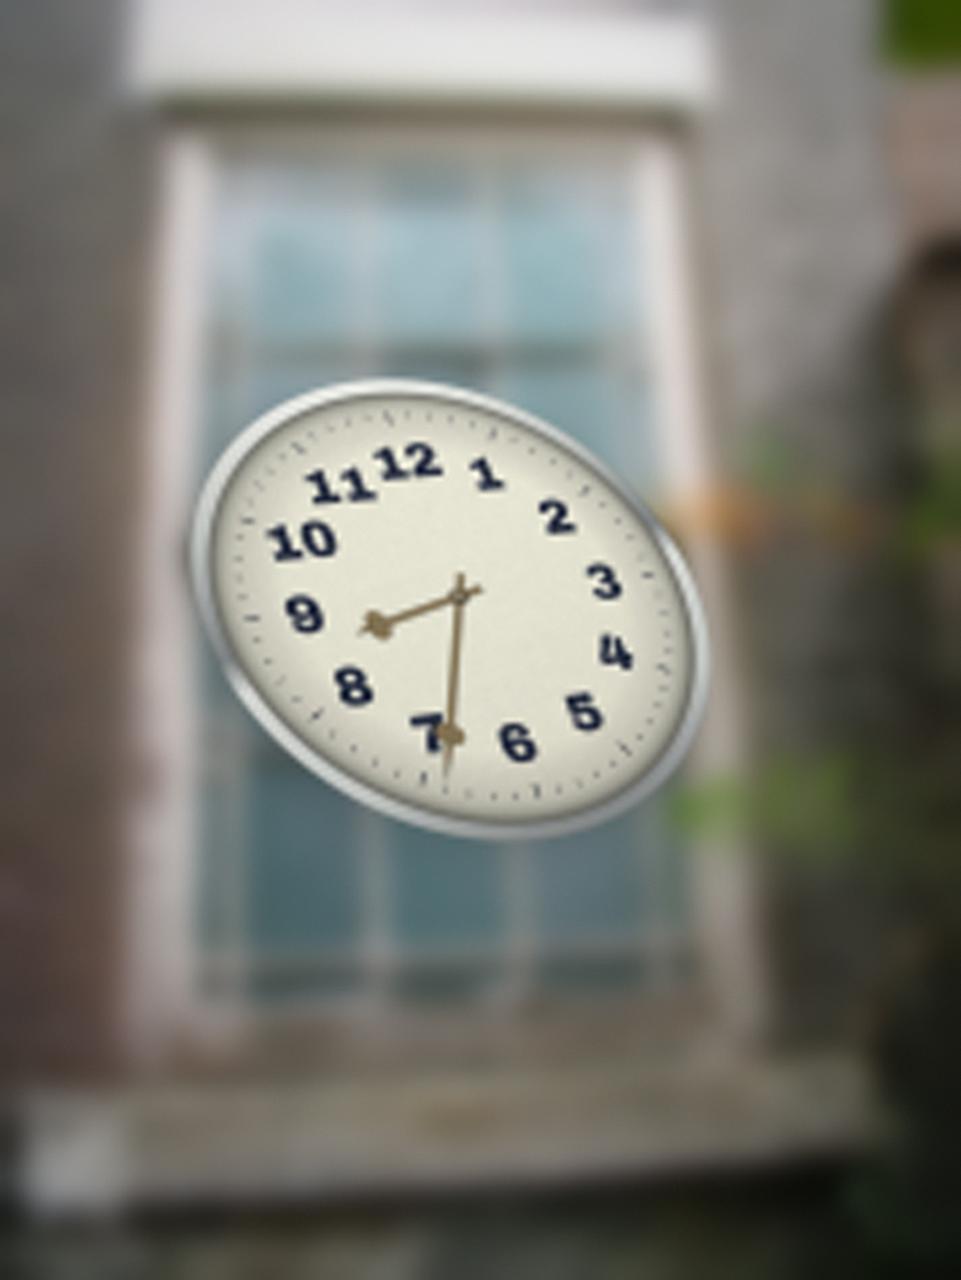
8 h 34 min
